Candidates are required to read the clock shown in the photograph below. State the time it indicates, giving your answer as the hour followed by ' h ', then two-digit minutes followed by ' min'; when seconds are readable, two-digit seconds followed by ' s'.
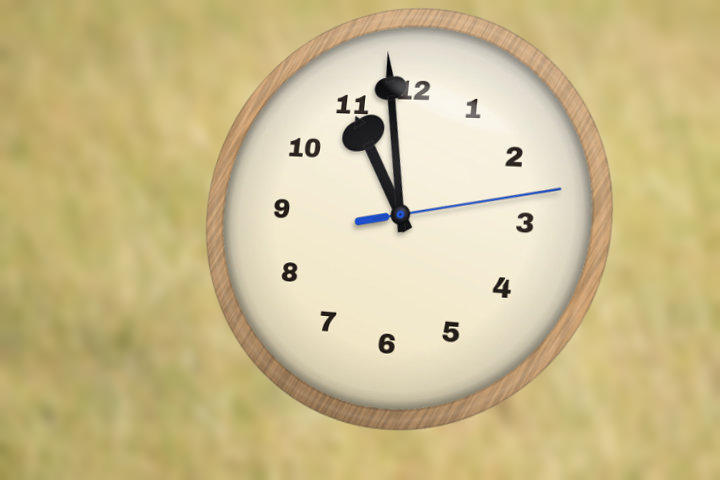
10 h 58 min 13 s
